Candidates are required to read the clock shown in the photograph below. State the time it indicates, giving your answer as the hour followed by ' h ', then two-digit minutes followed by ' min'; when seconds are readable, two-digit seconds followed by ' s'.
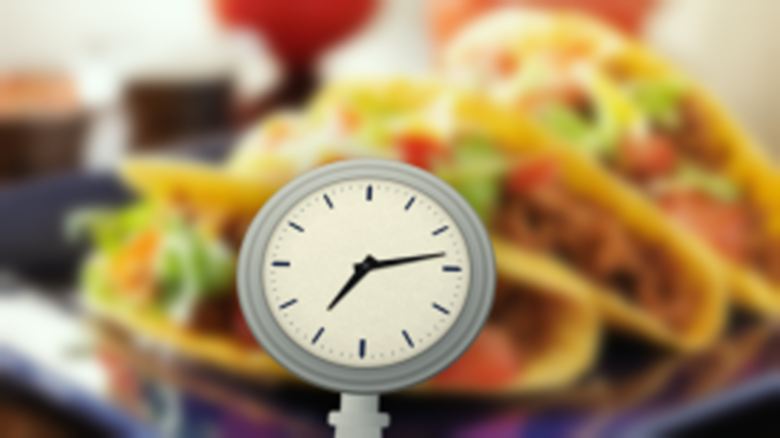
7 h 13 min
